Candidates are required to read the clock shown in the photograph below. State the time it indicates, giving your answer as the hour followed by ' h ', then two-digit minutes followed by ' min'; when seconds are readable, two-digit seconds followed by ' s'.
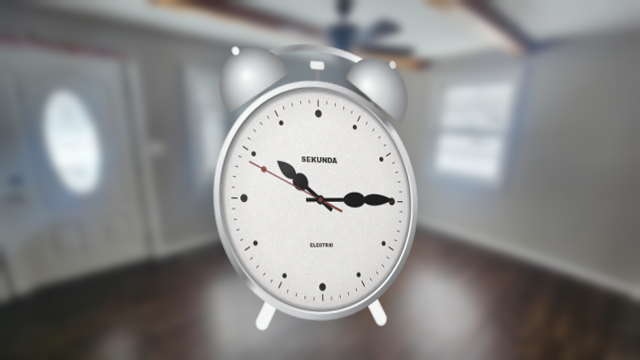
10 h 14 min 49 s
